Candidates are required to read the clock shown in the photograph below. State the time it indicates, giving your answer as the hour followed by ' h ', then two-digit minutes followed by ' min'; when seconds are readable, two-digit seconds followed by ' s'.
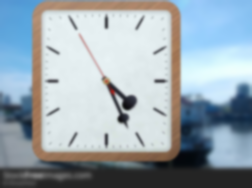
4 h 25 min 55 s
